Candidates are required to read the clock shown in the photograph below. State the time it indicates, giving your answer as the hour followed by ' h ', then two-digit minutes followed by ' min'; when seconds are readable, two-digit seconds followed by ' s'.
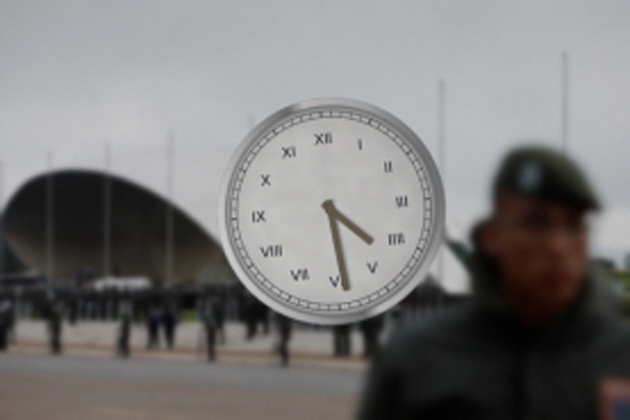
4 h 29 min
